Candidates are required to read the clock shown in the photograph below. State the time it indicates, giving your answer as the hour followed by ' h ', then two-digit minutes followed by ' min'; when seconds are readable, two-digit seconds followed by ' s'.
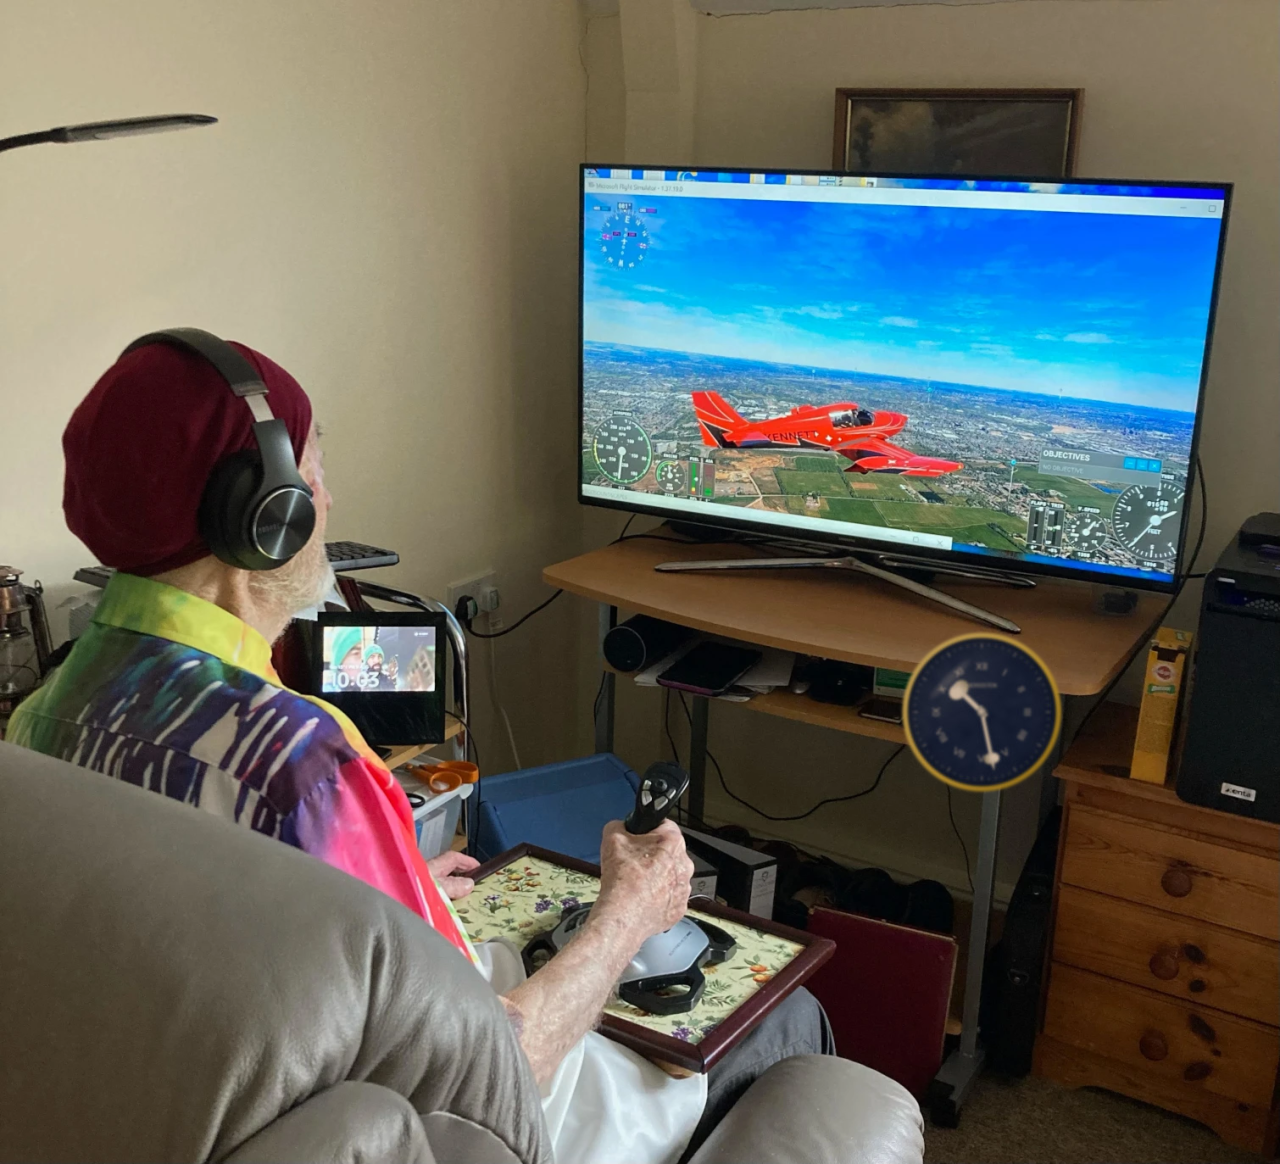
10 h 28 min
